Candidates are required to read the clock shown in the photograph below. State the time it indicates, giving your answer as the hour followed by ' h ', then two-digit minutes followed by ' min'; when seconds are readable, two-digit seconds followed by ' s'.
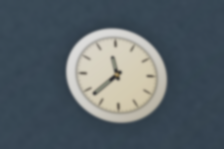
11 h 38 min
